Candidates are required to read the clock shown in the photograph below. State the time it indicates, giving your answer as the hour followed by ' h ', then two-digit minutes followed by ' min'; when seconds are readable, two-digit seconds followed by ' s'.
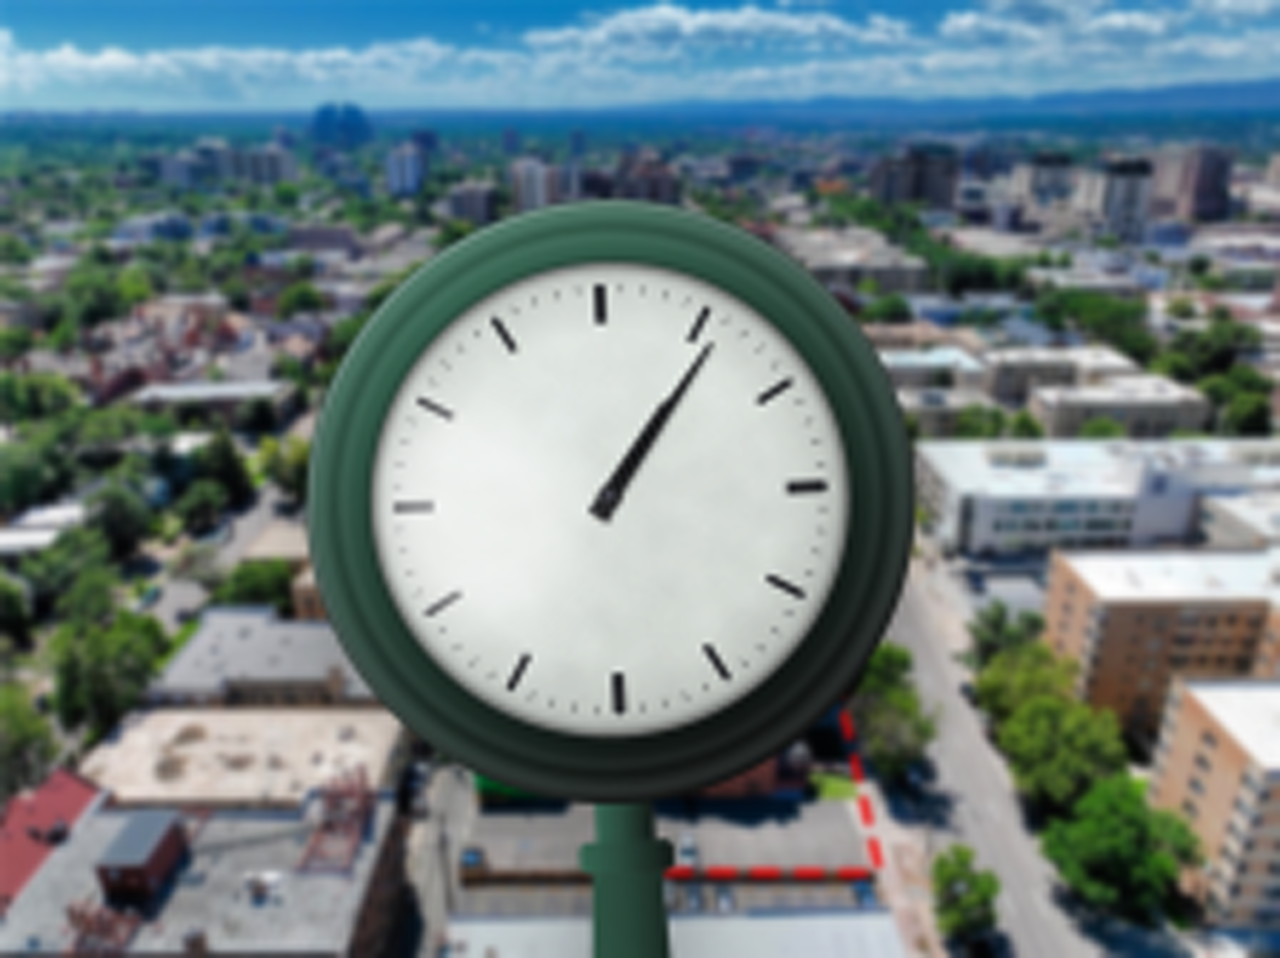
1 h 06 min
